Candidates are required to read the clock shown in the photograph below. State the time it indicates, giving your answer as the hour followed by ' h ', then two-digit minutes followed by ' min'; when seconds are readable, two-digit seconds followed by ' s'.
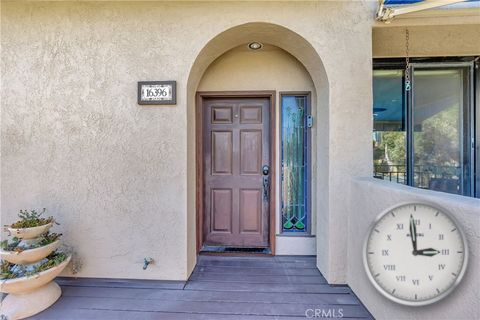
2 h 59 min
